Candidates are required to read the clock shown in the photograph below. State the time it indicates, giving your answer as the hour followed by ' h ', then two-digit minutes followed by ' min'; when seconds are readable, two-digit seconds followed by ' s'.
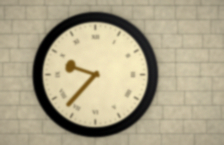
9 h 37 min
